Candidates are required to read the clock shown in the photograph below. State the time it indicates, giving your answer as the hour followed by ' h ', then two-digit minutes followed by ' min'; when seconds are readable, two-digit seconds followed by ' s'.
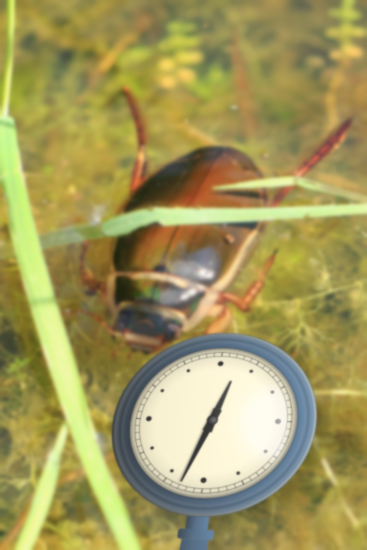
12 h 33 min
